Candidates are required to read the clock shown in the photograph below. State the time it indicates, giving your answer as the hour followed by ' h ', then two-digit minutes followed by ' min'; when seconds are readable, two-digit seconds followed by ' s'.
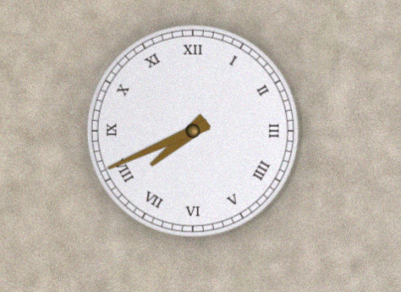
7 h 41 min
